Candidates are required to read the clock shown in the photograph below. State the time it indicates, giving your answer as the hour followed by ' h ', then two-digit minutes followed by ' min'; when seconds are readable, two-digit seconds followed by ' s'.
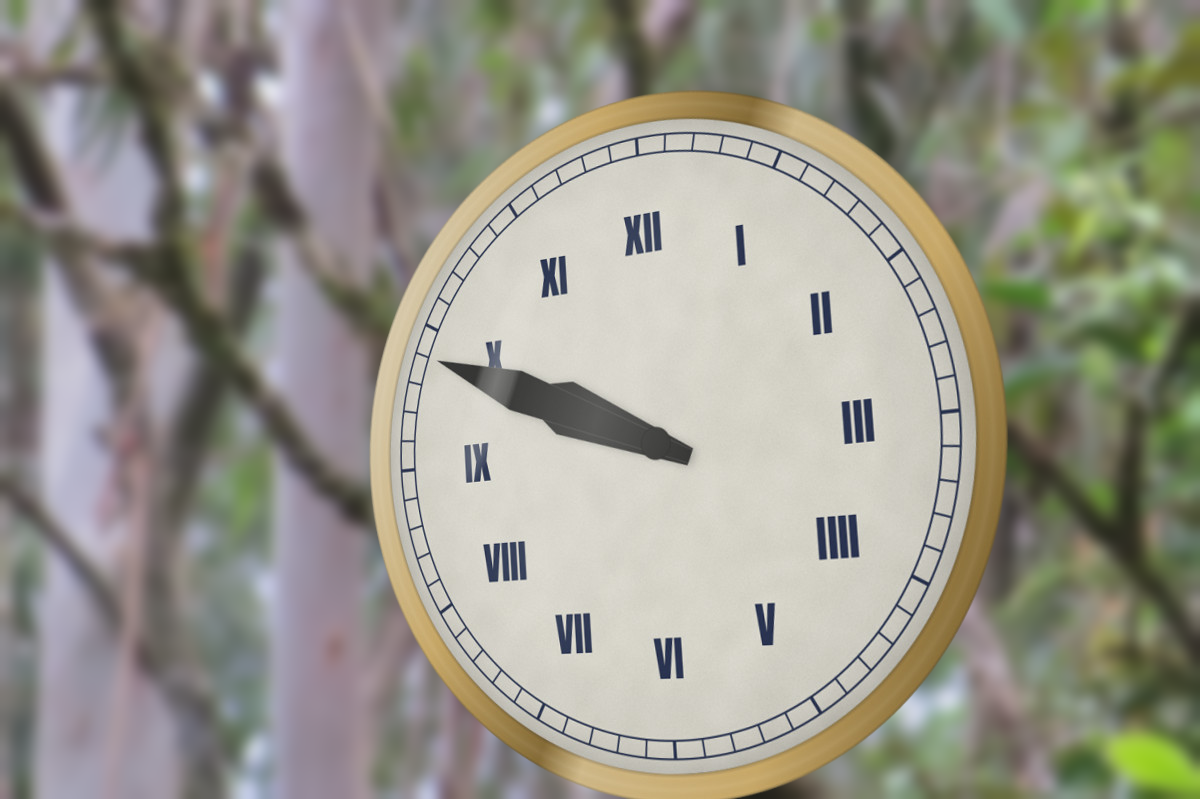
9 h 49 min
